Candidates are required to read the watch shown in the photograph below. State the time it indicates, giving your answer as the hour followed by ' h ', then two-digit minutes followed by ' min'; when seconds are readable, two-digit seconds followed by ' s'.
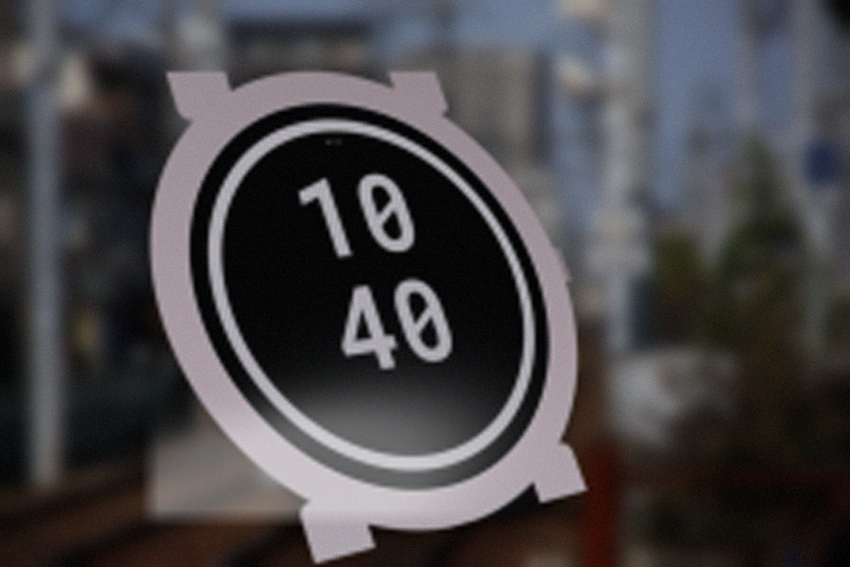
10 h 40 min
